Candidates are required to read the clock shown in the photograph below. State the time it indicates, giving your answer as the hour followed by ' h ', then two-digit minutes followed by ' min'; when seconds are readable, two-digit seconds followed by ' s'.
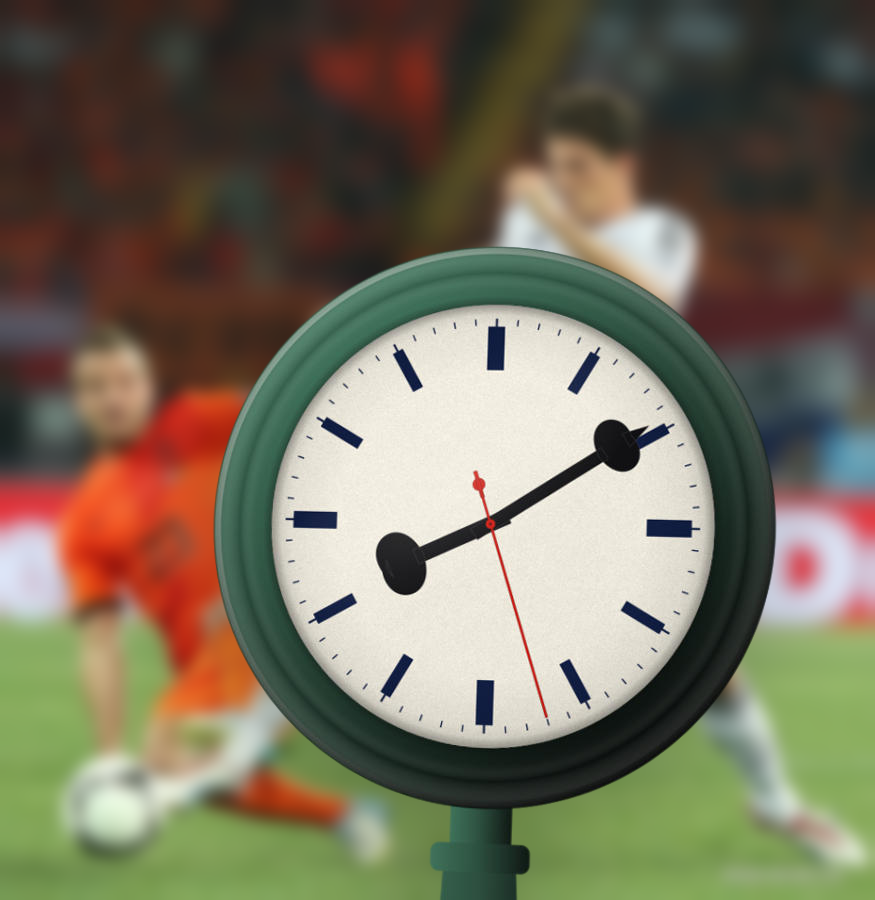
8 h 09 min 27 s
